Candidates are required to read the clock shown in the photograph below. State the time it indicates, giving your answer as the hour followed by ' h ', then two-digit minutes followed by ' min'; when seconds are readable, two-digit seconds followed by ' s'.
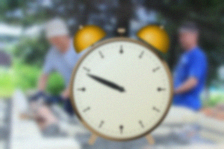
9 h 49 min
